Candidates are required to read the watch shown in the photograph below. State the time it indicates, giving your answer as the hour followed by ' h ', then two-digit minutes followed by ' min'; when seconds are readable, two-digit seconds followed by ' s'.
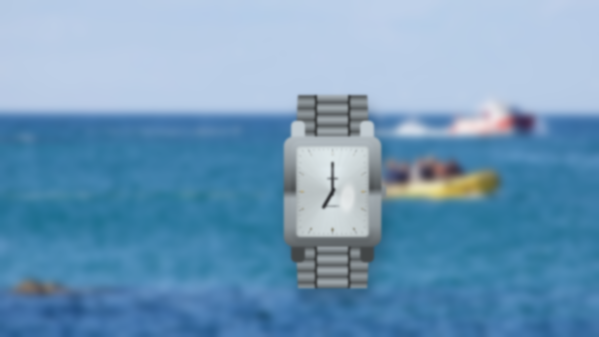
7 h 00 min
